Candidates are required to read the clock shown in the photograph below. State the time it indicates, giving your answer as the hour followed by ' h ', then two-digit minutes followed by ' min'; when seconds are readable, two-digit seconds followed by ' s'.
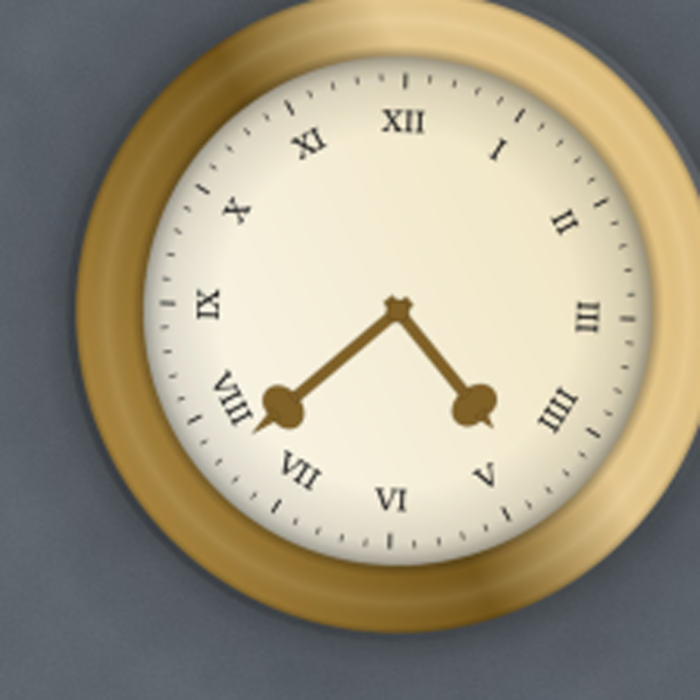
4 h 38 min
